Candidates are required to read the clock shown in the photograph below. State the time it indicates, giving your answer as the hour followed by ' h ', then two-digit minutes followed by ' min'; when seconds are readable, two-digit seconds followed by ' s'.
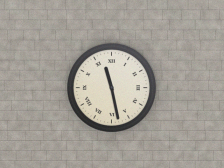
11 h 28 min
